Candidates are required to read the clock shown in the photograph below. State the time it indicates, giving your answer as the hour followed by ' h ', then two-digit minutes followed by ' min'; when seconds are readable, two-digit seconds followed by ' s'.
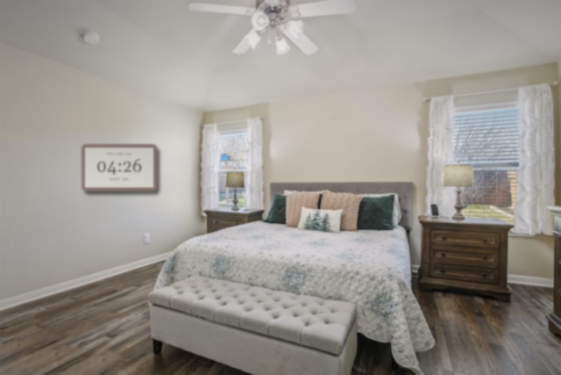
4 h 26 min
